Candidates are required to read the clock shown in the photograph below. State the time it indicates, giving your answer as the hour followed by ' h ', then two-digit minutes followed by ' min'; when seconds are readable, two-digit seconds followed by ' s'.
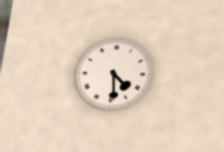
4 h 29 min
